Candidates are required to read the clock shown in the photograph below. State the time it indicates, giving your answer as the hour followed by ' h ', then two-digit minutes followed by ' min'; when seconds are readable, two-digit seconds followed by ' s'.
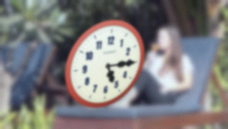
5 h 15 min
